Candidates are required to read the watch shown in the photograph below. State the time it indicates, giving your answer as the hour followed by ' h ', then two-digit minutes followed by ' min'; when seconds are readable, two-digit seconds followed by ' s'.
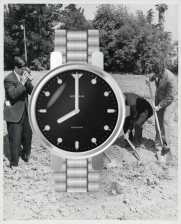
8 h 00 min
